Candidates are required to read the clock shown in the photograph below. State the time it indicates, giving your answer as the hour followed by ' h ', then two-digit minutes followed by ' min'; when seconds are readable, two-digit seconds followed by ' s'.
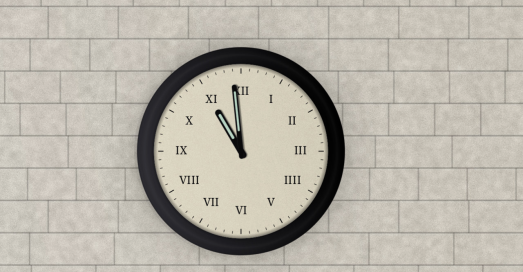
10 h 59 min
